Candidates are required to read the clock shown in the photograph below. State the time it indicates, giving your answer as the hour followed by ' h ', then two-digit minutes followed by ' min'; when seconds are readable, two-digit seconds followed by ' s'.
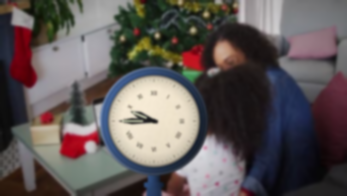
9 h 45 min
